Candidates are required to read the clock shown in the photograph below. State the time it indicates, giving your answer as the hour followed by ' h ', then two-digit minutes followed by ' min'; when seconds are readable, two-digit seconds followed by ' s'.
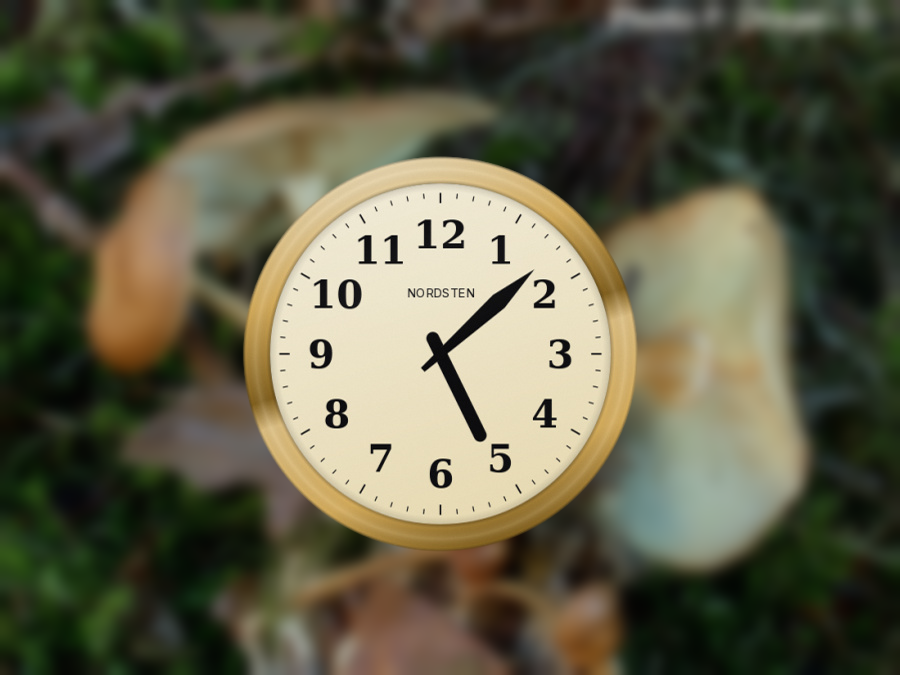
5 h 08 min
